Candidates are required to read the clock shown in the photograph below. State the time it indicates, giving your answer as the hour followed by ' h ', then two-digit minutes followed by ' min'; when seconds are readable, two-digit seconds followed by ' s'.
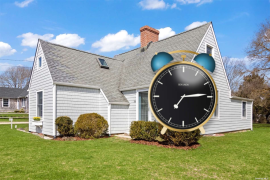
7 h 14 min
